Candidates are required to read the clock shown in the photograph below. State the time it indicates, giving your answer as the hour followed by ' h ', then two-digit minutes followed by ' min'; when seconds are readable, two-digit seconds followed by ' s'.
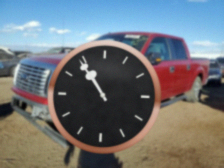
10 h 54 min
